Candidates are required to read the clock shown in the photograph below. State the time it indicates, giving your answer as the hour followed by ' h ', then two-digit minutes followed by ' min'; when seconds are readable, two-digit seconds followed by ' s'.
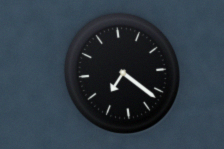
7 h 22 min
